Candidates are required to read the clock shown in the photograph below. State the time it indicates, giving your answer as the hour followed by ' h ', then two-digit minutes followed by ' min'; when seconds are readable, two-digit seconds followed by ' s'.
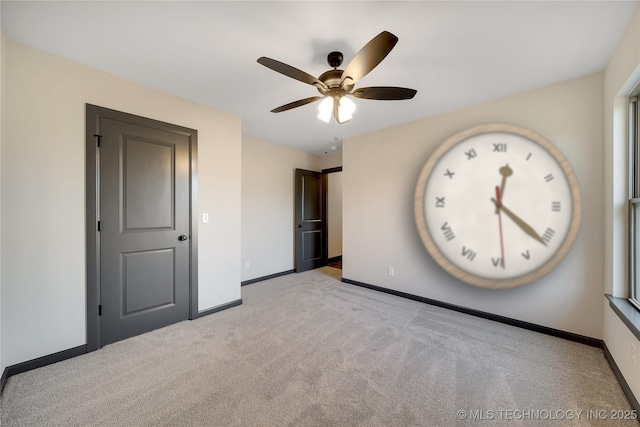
12 h 21 min 29 s
